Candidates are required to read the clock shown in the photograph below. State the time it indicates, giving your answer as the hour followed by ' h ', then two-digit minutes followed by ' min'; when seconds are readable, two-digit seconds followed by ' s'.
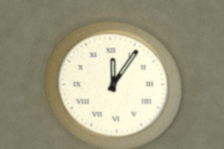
12 h 06 min
